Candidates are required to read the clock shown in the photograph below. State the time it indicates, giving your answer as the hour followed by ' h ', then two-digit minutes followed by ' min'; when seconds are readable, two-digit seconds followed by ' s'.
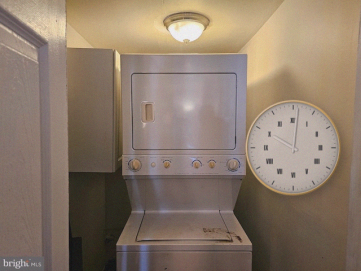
10 h 01 min
